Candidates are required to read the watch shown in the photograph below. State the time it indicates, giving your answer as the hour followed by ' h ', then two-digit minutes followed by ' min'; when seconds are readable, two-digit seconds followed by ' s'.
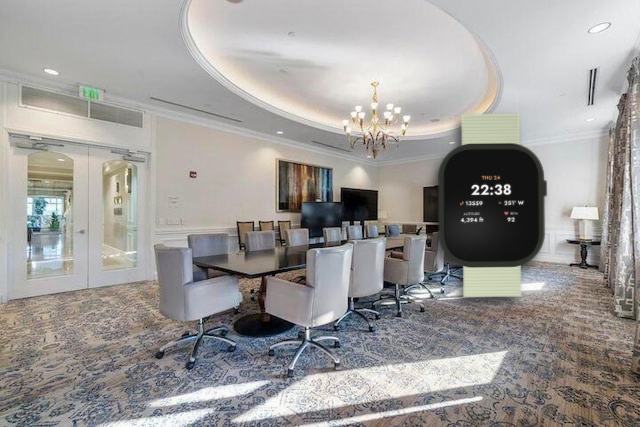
22 h 38 min
